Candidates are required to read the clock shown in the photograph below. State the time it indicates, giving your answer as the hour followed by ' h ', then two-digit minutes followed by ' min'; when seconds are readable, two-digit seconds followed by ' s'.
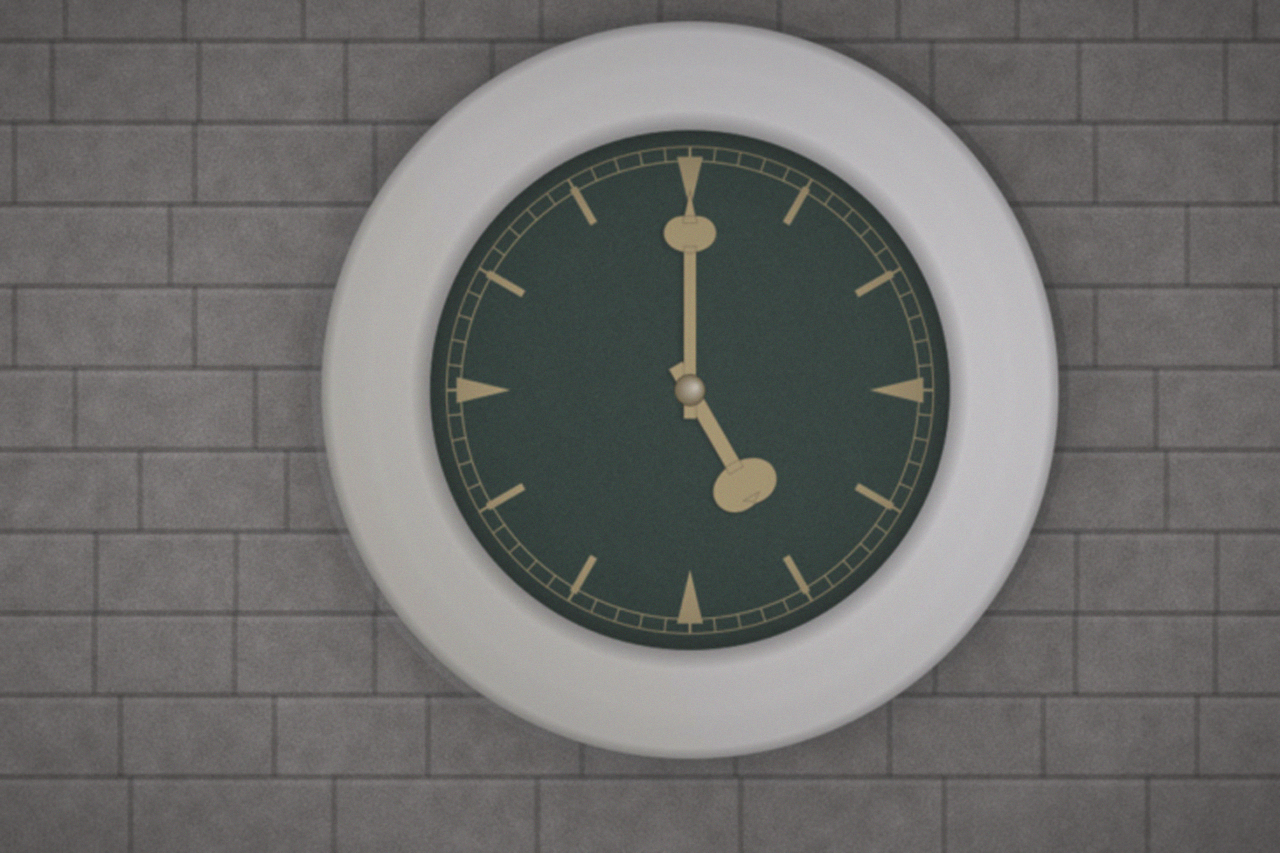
5 h 00 min
